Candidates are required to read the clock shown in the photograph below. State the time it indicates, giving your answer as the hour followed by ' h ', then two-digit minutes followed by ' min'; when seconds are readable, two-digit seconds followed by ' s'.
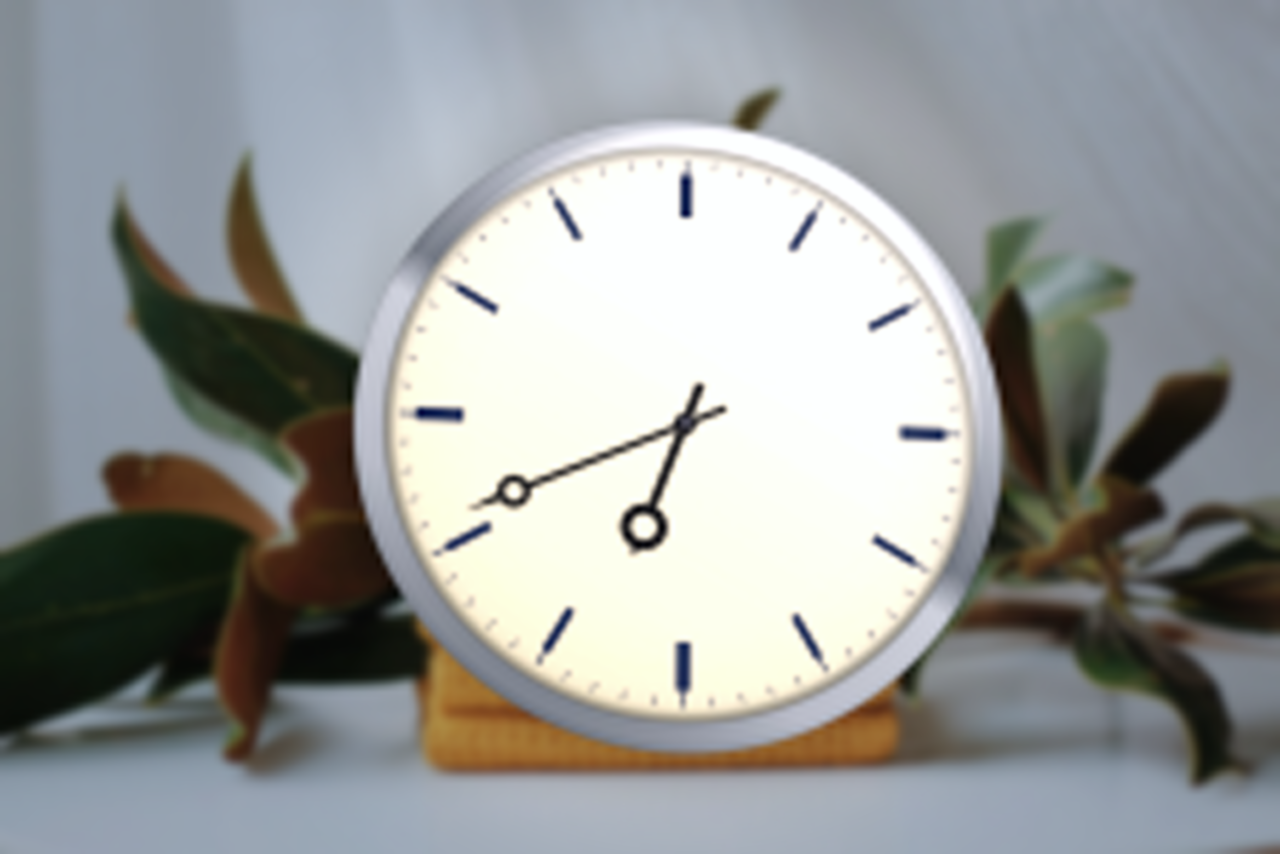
6 h 41 min
